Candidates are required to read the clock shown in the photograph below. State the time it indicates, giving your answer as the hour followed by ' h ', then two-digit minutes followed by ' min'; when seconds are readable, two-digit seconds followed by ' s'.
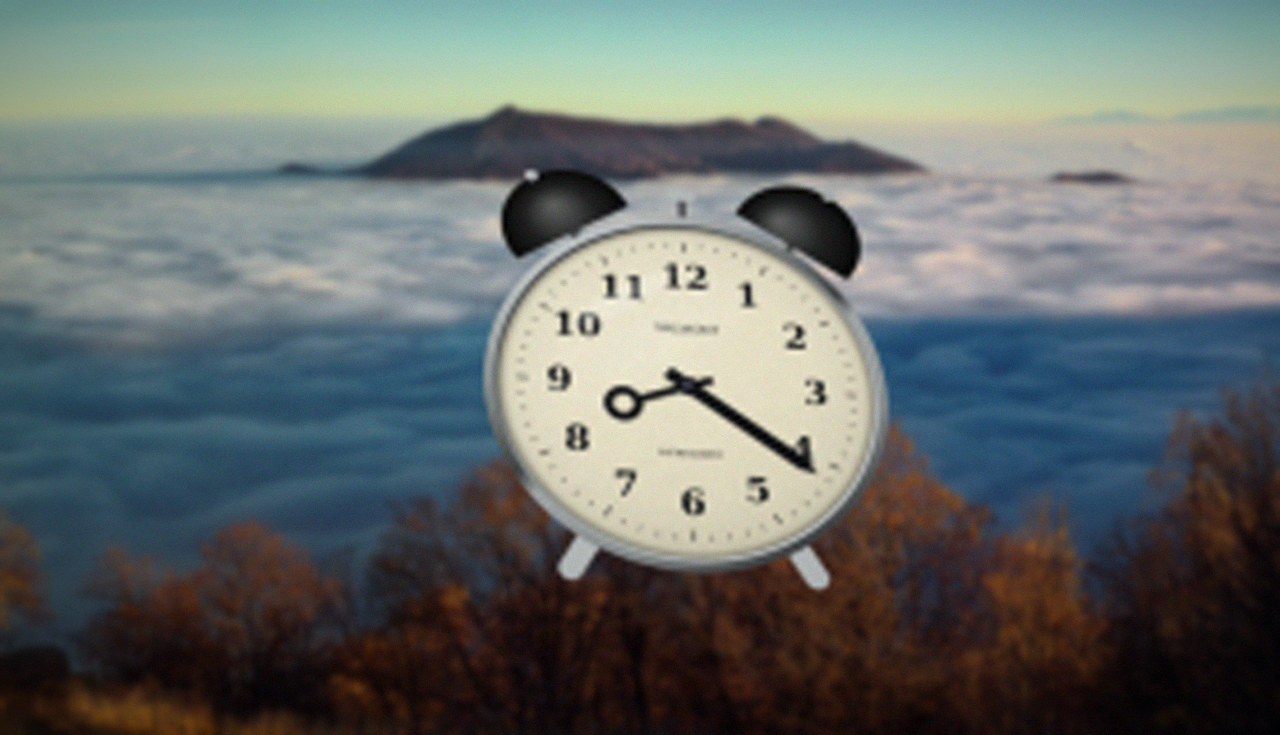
8 h 21 min
